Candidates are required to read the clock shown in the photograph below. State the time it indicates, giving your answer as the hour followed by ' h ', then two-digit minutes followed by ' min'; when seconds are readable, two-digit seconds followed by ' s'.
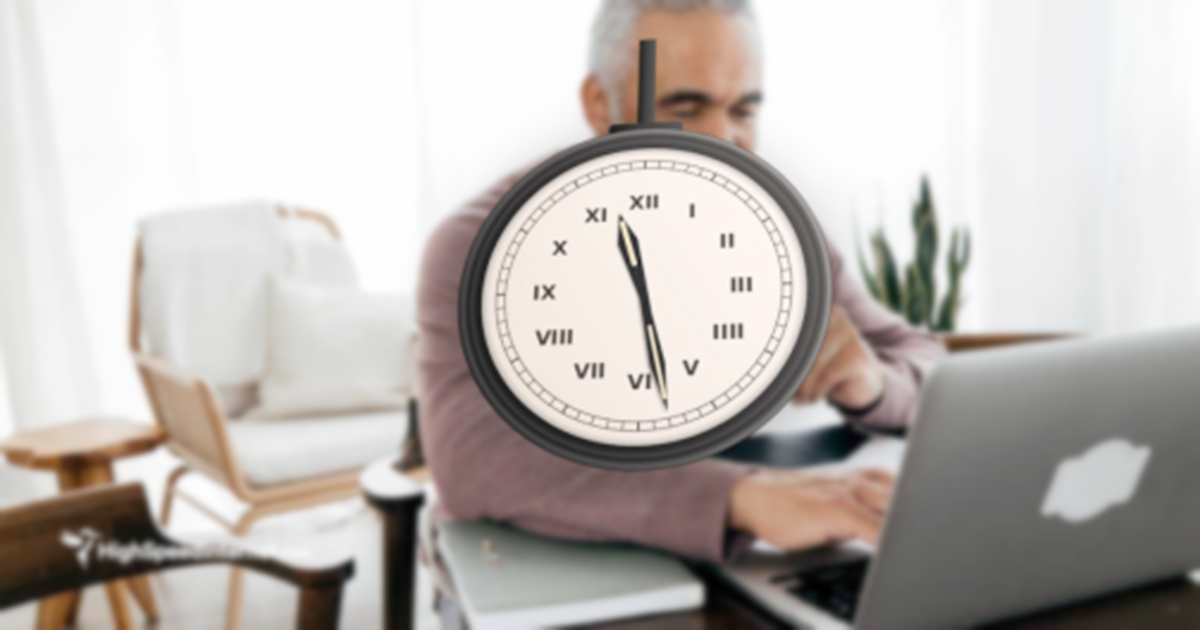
11 h 28 min
